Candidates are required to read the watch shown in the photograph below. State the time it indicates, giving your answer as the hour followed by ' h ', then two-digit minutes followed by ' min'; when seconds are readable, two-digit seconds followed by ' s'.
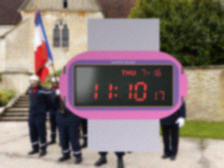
11 h 10 min
